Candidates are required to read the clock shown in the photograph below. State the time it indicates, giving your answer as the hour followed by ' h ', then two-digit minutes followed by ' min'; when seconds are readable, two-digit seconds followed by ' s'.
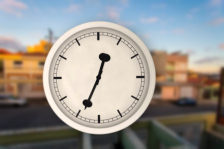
12 h 34 min
